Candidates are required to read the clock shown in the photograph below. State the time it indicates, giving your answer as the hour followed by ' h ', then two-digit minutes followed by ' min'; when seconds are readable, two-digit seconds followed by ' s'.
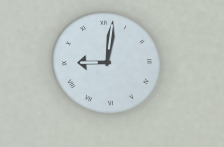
9 h 02 min
